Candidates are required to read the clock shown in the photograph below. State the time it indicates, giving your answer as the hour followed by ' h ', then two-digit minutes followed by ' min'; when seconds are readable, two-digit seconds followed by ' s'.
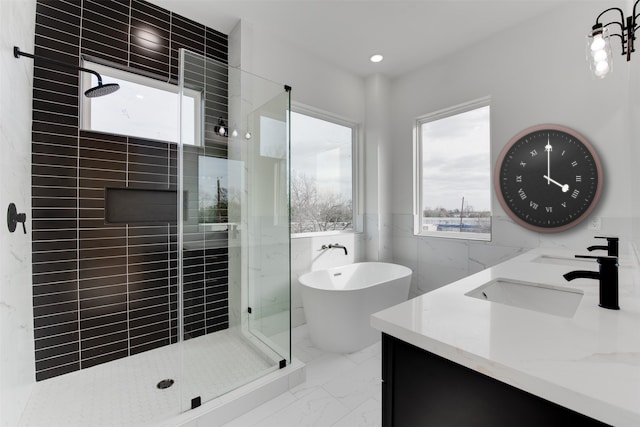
4 h 00 min
